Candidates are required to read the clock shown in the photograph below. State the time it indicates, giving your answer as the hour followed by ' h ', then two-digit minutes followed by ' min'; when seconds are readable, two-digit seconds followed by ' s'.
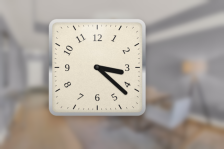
3 h 22 min
